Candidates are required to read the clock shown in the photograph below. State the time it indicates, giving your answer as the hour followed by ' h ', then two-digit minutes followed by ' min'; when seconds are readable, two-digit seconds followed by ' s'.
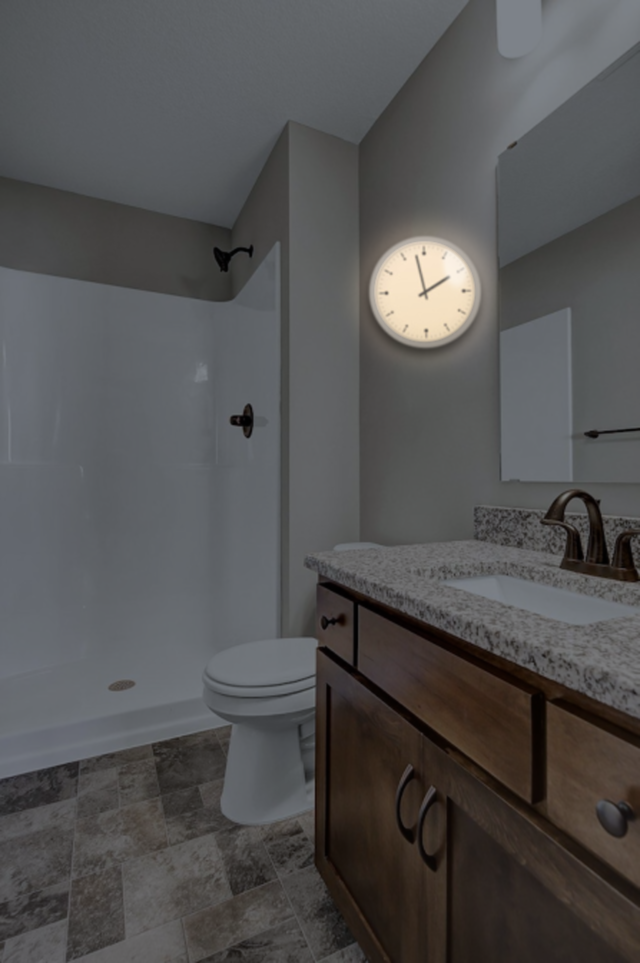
1 h 58 min
